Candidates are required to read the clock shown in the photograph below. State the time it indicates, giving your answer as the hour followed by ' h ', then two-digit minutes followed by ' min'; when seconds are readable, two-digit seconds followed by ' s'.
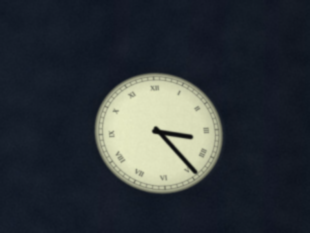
3 h 24 min
